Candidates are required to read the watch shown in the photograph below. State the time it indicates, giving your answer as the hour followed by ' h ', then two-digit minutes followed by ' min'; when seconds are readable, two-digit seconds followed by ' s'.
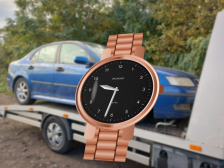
9 h 32 min
